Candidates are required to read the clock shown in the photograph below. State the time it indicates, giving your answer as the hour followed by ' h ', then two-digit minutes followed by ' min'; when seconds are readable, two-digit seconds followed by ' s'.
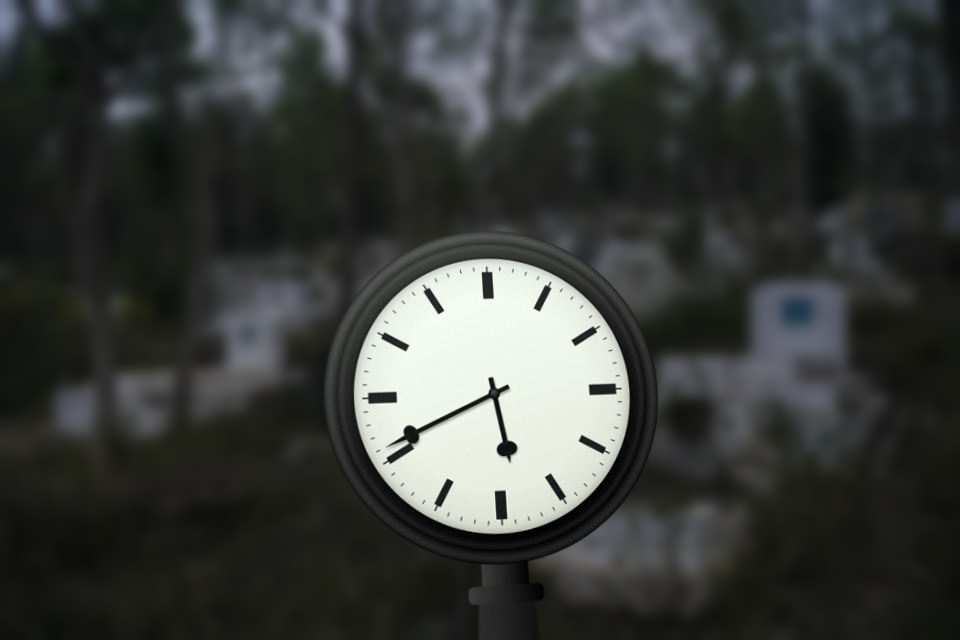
5 h 41 min
